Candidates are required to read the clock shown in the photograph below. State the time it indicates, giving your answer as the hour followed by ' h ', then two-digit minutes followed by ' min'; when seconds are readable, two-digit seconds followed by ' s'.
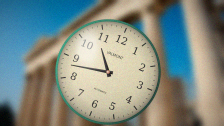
10 h 43 min
